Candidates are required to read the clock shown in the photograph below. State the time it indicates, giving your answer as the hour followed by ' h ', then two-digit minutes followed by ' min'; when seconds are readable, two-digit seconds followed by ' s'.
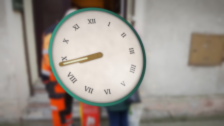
8 h 44 min
